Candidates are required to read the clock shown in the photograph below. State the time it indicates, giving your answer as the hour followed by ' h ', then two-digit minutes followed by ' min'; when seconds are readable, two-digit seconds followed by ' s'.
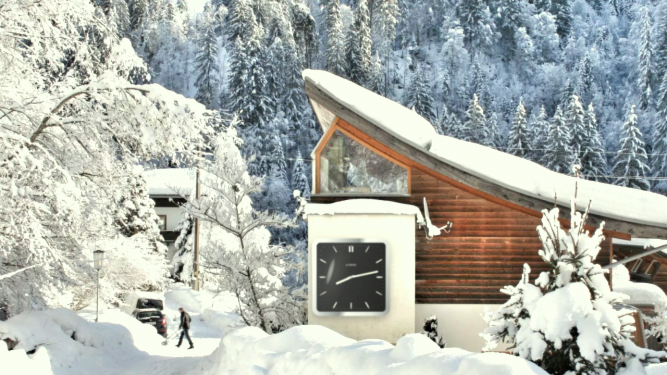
8 h 13 min
